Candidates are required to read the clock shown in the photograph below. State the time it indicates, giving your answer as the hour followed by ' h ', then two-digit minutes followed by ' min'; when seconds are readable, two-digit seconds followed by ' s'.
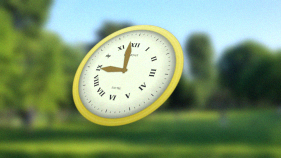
8 h 58 min
